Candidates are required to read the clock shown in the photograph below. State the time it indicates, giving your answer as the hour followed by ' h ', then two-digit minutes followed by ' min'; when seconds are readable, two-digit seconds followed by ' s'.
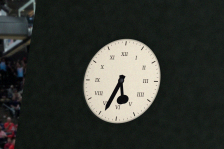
5 h 34 min
